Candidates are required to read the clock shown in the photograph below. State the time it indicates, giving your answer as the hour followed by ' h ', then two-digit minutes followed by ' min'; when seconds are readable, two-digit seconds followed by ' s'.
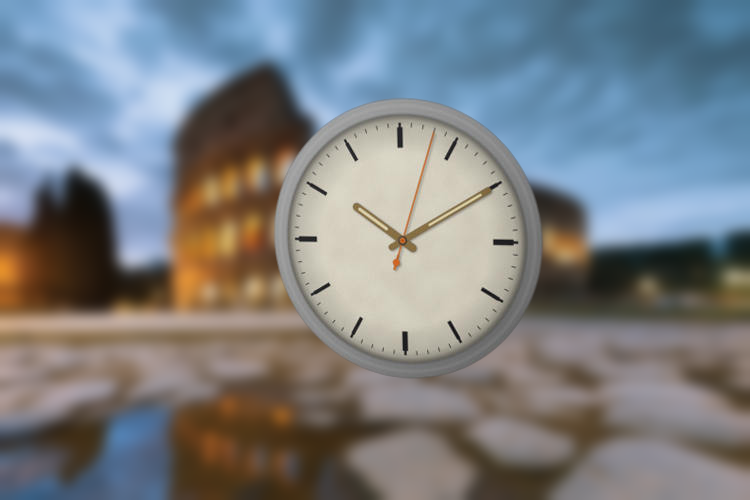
10 h 10 min 03 s
